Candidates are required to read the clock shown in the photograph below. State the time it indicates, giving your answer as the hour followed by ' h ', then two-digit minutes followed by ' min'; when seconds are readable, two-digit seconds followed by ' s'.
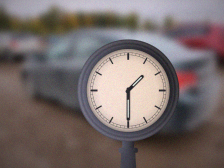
1 h 30 min
